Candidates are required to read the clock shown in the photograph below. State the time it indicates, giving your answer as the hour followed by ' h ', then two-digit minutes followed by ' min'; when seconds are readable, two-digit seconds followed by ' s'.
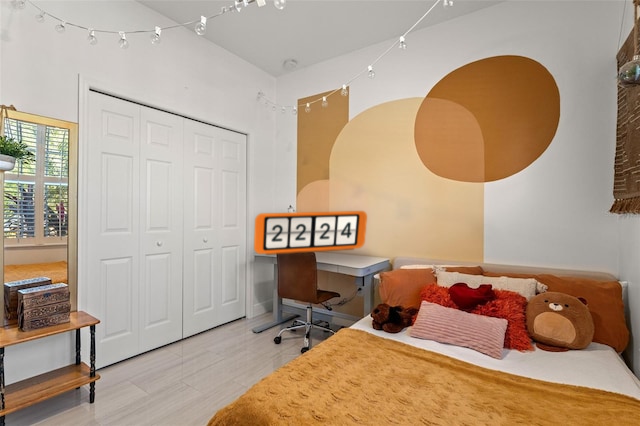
22 h 24 min
